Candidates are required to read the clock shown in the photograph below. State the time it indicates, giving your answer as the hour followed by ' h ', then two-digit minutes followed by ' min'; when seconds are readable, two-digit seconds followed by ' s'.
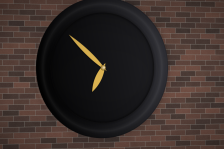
6 h 52 min
